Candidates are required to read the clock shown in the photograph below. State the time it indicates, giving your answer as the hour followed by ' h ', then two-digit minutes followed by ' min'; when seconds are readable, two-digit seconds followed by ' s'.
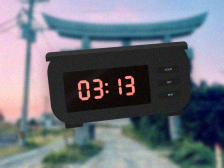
3 h 13 min
